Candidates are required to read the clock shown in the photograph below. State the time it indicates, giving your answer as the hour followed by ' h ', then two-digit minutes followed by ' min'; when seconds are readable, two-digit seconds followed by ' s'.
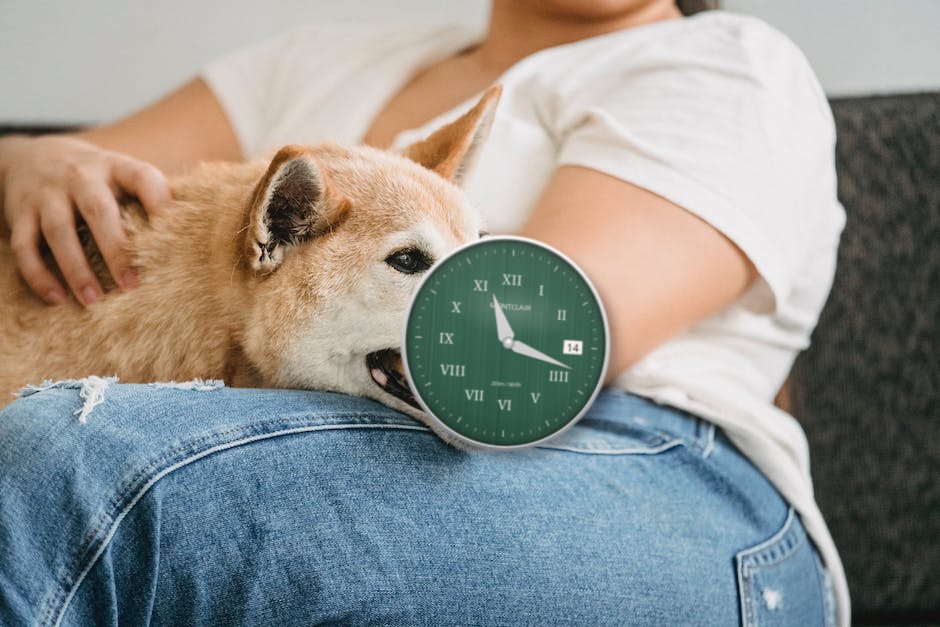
11 h 18 min
